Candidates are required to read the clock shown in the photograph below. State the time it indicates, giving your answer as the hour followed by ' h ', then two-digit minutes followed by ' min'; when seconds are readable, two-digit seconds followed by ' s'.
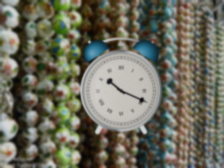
10 h 19 min
